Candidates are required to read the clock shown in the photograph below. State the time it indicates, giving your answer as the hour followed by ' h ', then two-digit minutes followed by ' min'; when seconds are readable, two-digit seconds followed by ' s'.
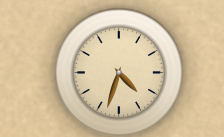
4 h 33 min
